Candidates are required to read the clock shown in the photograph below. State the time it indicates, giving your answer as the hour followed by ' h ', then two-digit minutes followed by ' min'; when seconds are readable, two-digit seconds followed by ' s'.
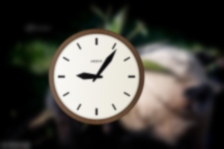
9 h 06 min
